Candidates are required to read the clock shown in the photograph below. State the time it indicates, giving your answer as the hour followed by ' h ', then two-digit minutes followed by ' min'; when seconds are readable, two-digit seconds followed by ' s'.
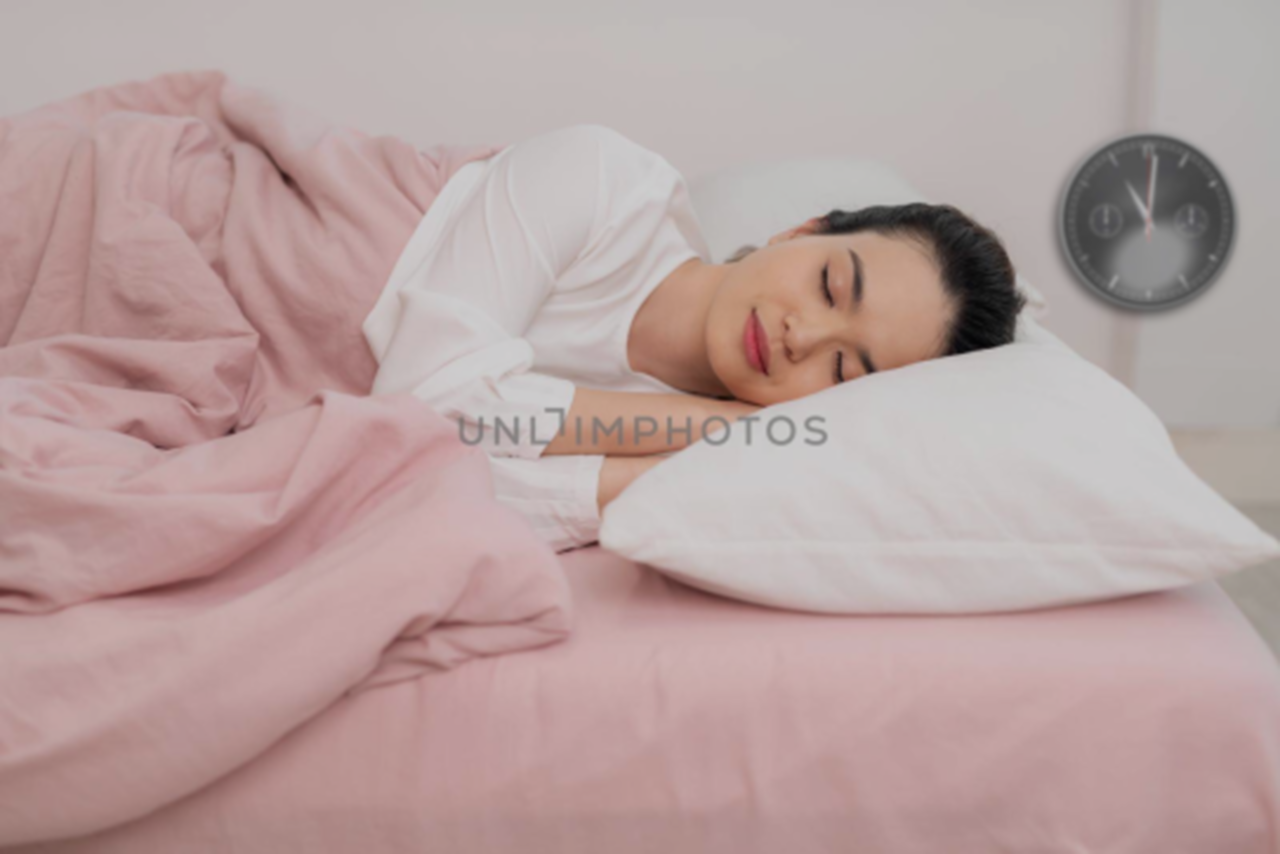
11 h 01 min
